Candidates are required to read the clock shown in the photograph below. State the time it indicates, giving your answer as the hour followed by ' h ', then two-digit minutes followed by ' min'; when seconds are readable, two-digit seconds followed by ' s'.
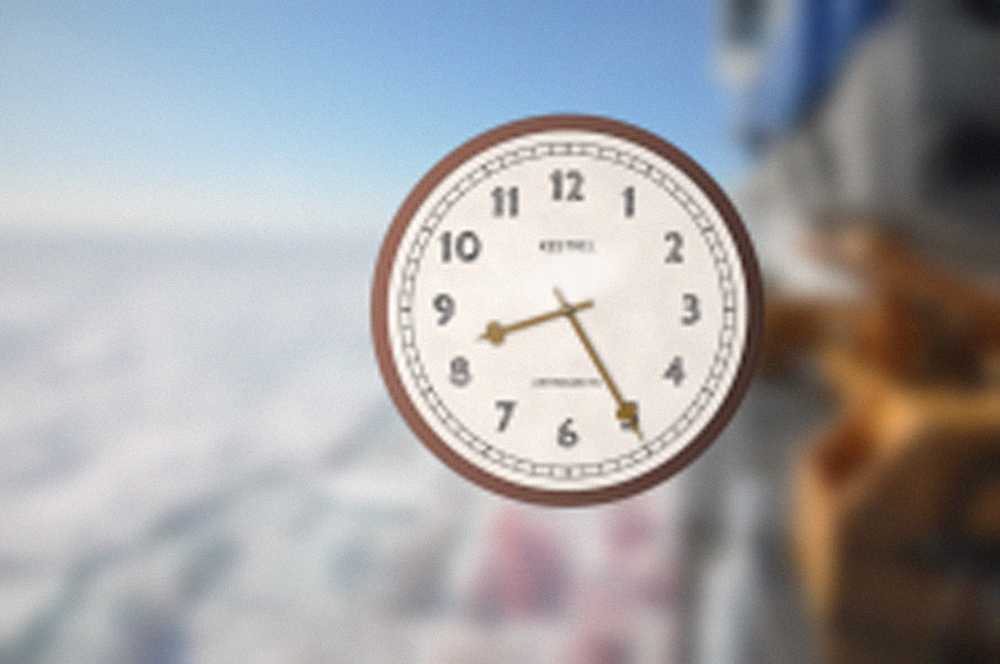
8 h 25 min
